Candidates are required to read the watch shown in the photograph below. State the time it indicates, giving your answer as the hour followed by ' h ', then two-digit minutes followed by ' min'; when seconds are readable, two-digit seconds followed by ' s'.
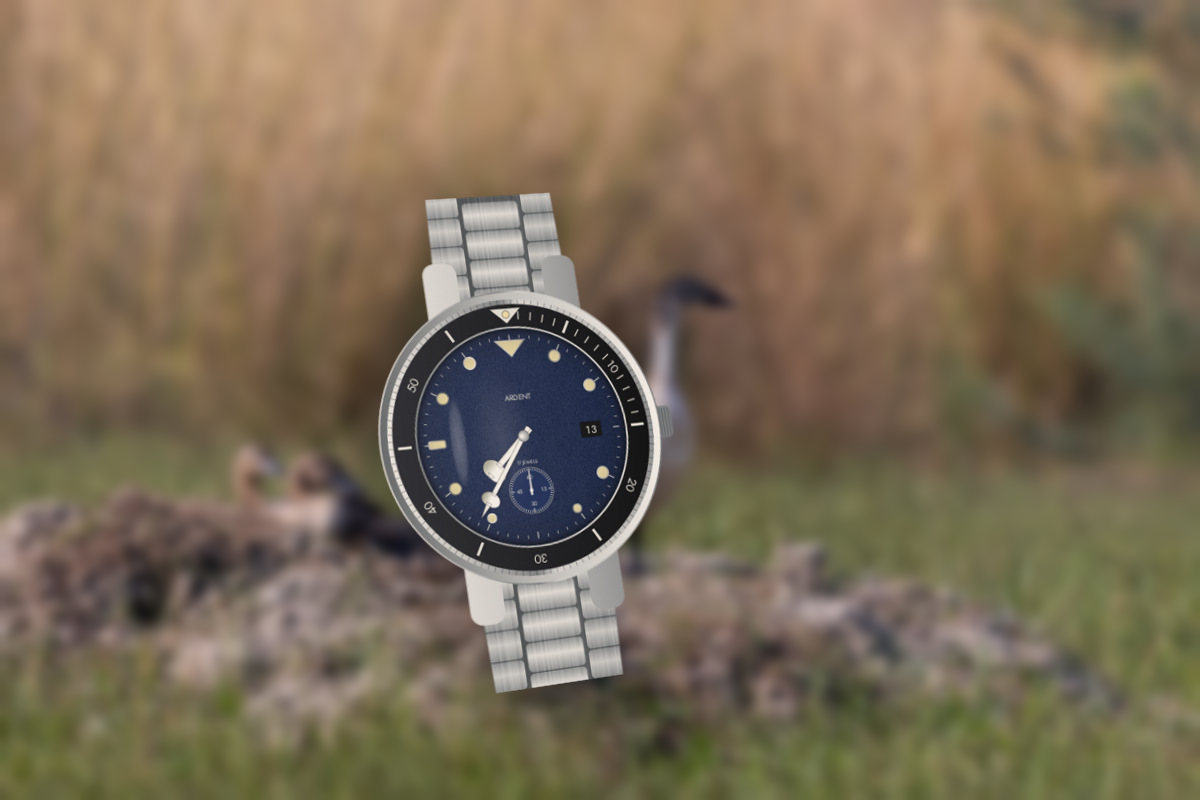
7 h 36 min
